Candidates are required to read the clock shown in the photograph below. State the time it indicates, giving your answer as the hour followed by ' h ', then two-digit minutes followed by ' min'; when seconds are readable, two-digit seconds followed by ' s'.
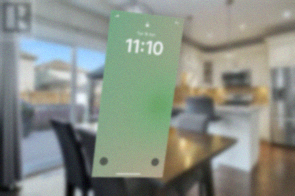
11 h 10 min
